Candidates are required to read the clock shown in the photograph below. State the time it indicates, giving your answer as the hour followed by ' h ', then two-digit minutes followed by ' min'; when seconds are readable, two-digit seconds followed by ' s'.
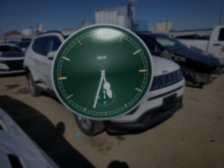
5 h 33 min
